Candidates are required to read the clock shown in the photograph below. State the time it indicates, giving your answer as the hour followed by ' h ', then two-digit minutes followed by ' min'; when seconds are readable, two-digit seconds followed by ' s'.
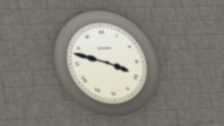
3 h 48 min
